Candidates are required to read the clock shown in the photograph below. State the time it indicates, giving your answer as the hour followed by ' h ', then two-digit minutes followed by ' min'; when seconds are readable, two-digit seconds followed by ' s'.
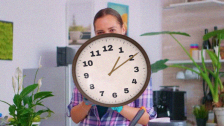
1 h 10 min
